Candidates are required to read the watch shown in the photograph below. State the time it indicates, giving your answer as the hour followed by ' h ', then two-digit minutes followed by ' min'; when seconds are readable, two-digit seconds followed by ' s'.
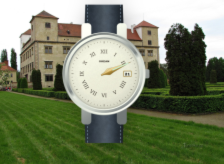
2 h 11 min
